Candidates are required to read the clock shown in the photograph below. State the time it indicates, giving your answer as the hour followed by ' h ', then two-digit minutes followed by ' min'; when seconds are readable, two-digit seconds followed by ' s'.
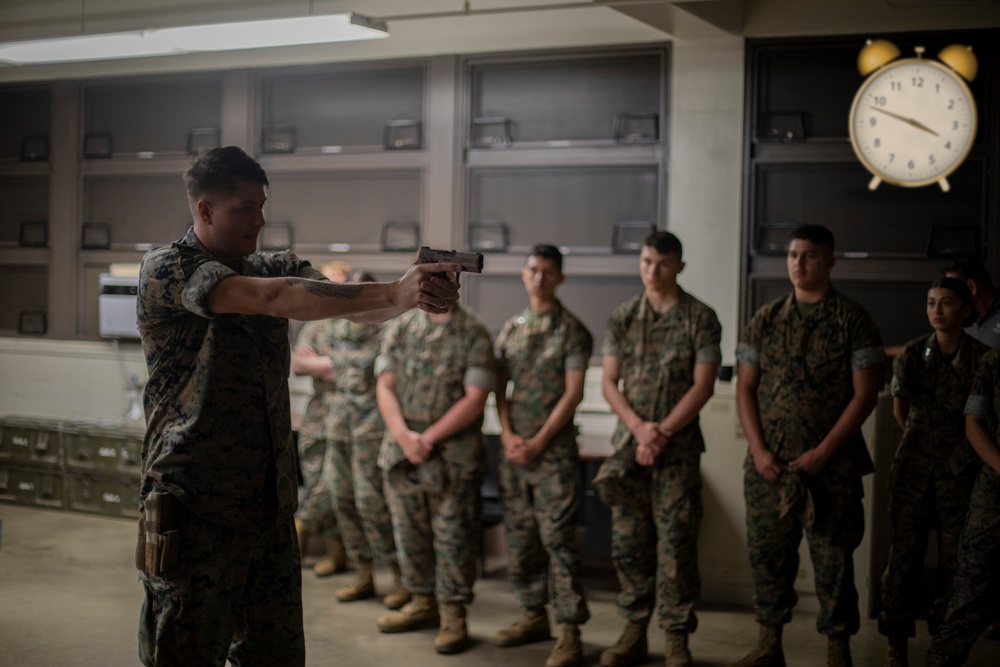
3 h 48 min
